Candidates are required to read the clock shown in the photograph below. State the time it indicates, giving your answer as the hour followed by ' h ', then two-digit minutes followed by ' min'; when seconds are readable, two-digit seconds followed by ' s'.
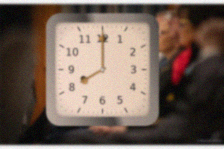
8 h 00 min
